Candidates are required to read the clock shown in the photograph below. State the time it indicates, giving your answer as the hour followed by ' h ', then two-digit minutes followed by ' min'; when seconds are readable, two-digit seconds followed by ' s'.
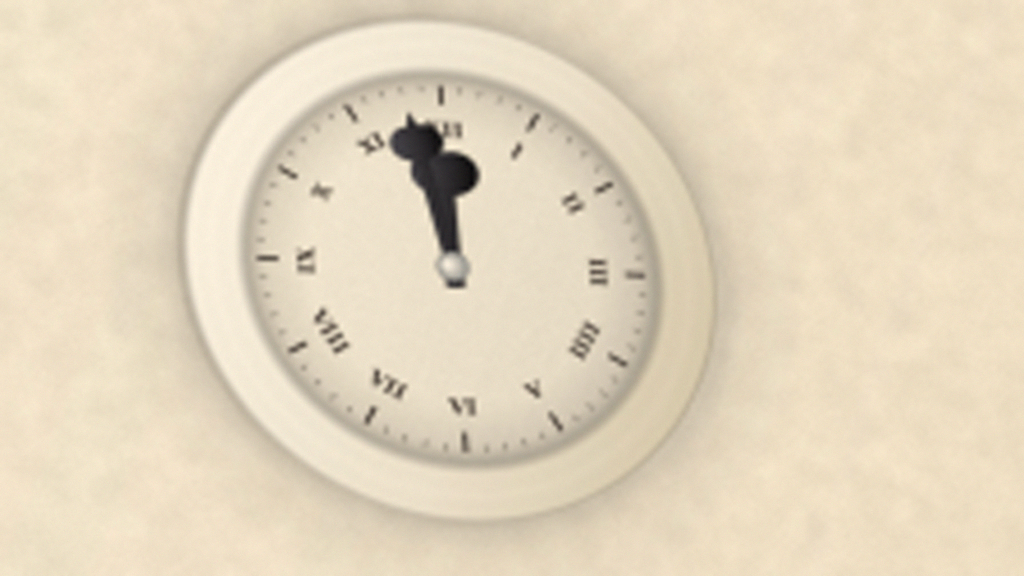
11 h 58 min
